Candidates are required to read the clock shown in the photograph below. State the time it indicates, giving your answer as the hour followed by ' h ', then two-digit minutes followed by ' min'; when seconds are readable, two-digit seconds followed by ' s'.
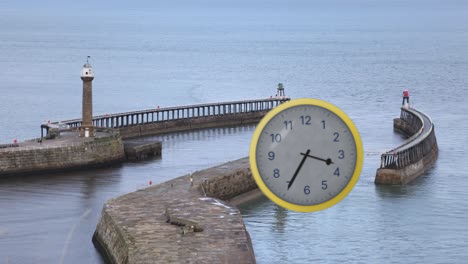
3 h 35 min
